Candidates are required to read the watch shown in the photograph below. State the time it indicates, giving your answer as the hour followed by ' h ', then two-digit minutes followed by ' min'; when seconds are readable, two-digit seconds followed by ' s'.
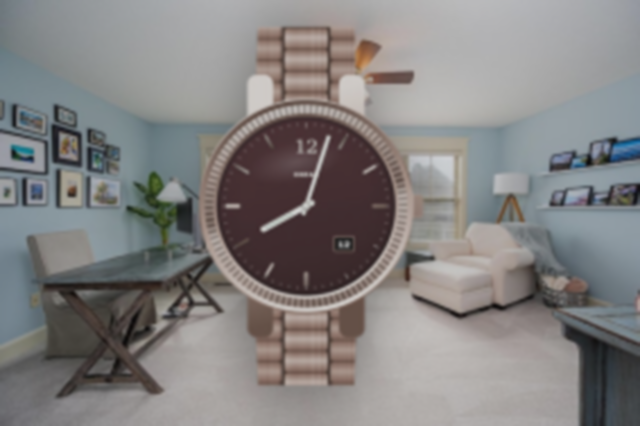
8 h 03 min
